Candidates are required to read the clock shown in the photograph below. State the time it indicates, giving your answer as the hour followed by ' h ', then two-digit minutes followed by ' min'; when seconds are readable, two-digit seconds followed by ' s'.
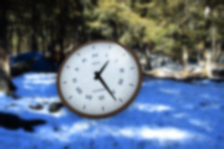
1 h 26 min
